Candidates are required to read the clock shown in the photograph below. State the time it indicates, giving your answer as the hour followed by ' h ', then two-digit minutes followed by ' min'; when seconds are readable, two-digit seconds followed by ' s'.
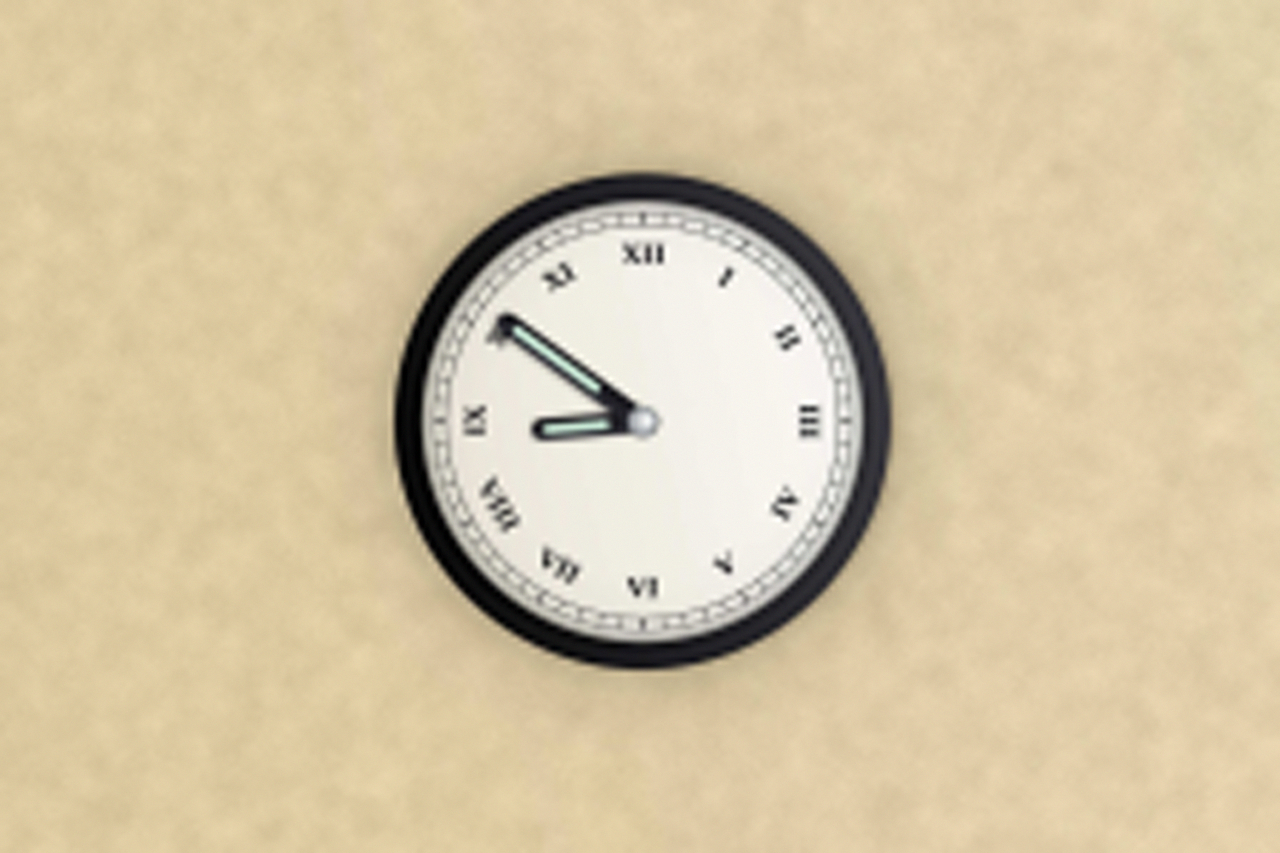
8 h 51 min
